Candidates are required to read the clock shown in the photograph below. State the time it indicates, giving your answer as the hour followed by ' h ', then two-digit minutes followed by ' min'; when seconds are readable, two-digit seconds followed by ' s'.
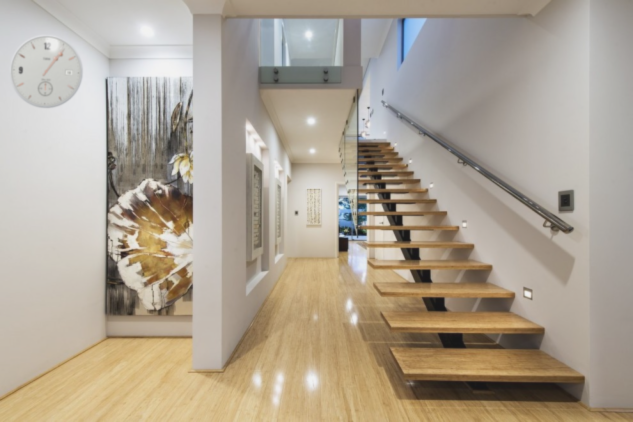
1 h 06 min
